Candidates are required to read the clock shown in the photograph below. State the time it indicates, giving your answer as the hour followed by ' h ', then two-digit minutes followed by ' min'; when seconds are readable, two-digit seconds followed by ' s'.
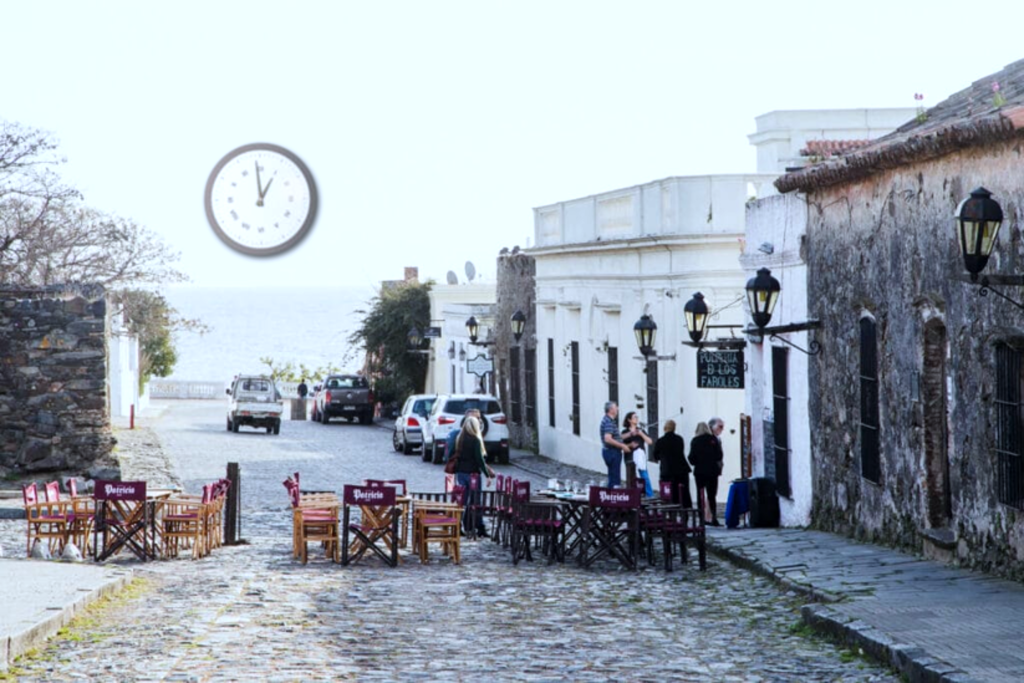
12 h 59 min
